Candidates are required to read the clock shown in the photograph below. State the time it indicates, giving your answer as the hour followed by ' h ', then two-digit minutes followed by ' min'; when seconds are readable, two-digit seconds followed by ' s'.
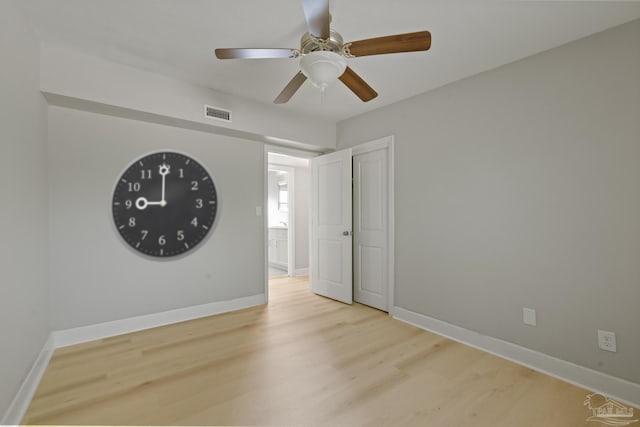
9 h 00 min
